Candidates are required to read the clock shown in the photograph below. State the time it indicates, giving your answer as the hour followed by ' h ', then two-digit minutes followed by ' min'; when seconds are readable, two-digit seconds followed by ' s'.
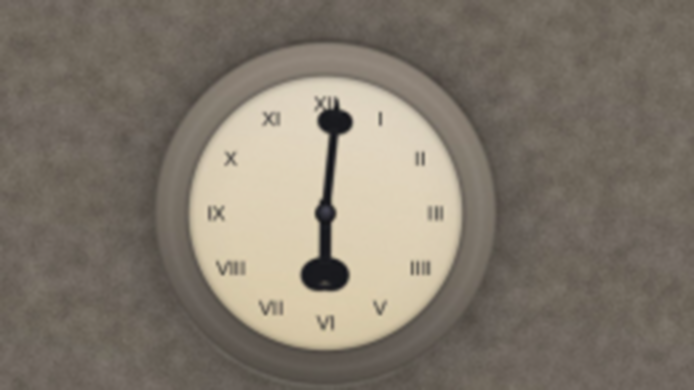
6 h 01 min
